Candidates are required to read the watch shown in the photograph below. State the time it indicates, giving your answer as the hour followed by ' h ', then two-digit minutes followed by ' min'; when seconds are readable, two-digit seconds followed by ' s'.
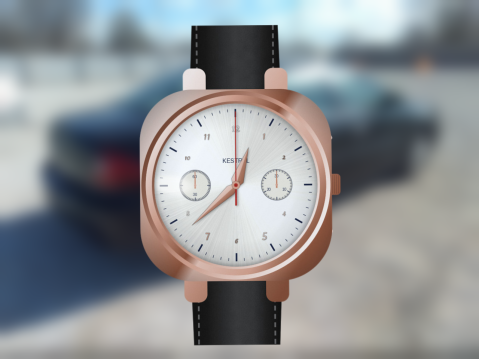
12 h 38 min
